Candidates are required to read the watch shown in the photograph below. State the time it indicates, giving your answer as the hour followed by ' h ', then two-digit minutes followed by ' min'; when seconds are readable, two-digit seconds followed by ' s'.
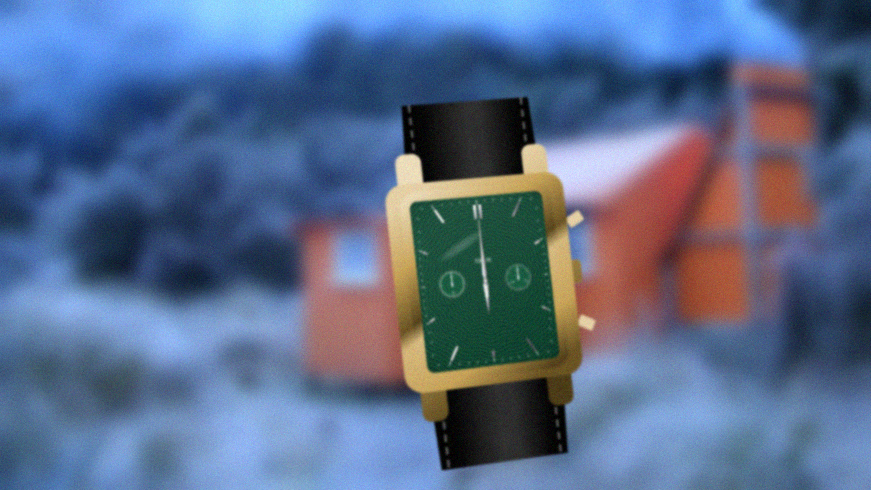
6 h 00 min
